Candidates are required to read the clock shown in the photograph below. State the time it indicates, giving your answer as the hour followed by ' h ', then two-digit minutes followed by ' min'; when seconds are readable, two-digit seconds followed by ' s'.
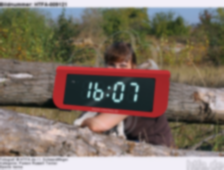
16 h 07 min
